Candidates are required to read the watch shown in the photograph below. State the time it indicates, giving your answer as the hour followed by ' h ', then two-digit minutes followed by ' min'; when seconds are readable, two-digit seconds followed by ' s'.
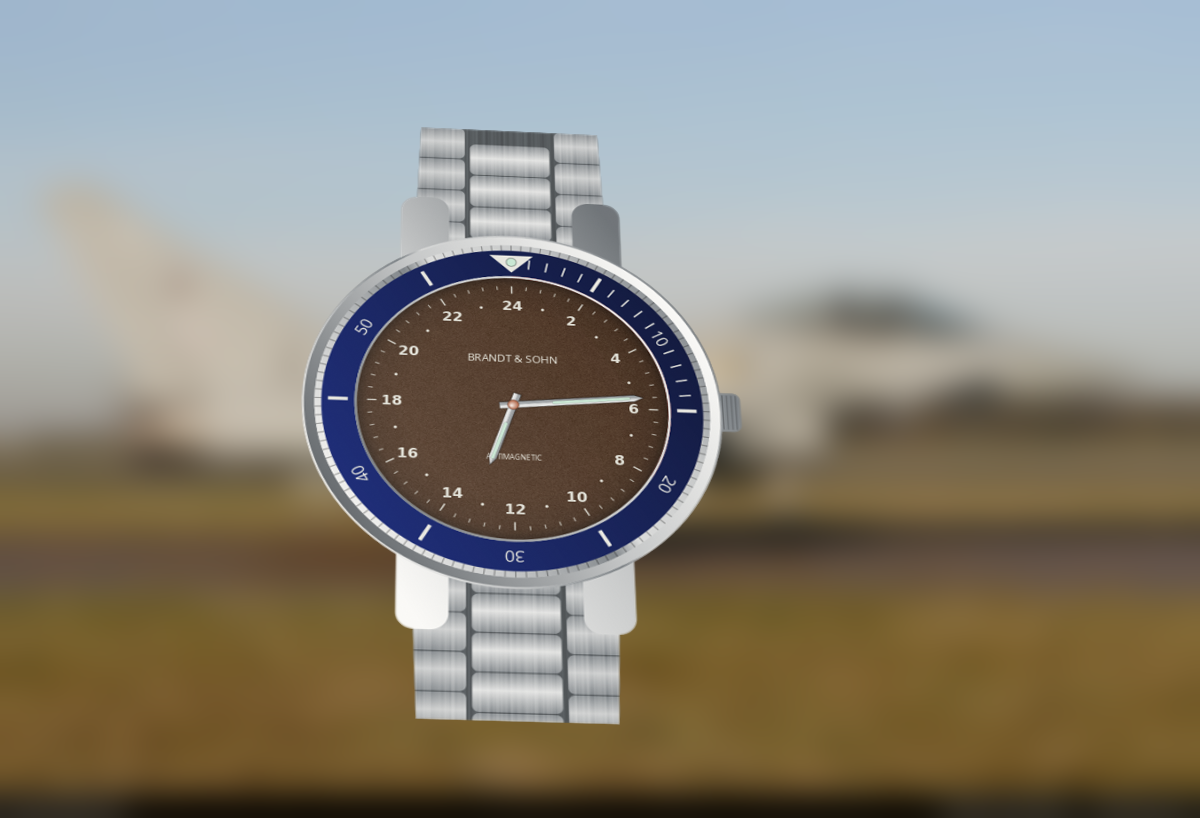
13 h 14 min
